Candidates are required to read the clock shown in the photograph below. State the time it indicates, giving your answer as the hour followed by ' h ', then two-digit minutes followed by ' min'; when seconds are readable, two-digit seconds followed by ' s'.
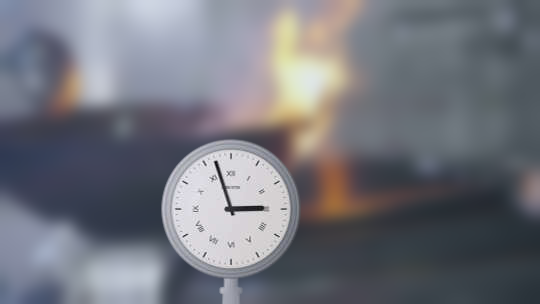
2 h 57 min
